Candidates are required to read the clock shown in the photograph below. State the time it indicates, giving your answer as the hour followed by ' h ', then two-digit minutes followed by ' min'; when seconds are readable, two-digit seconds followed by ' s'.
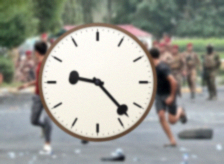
9 h 23 min
